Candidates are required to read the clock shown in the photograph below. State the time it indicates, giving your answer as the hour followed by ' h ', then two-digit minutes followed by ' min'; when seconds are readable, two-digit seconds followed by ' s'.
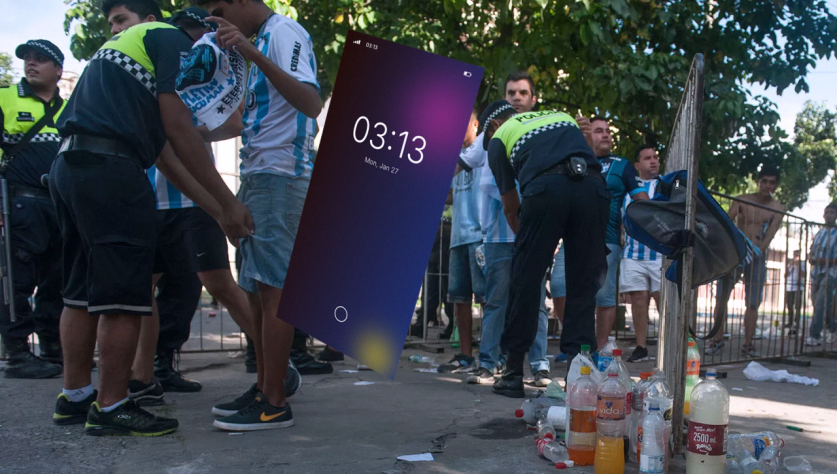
3 h 13 min
